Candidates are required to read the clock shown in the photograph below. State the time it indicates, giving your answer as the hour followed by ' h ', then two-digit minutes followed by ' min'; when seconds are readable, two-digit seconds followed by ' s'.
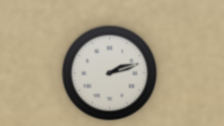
2 h 12 min
